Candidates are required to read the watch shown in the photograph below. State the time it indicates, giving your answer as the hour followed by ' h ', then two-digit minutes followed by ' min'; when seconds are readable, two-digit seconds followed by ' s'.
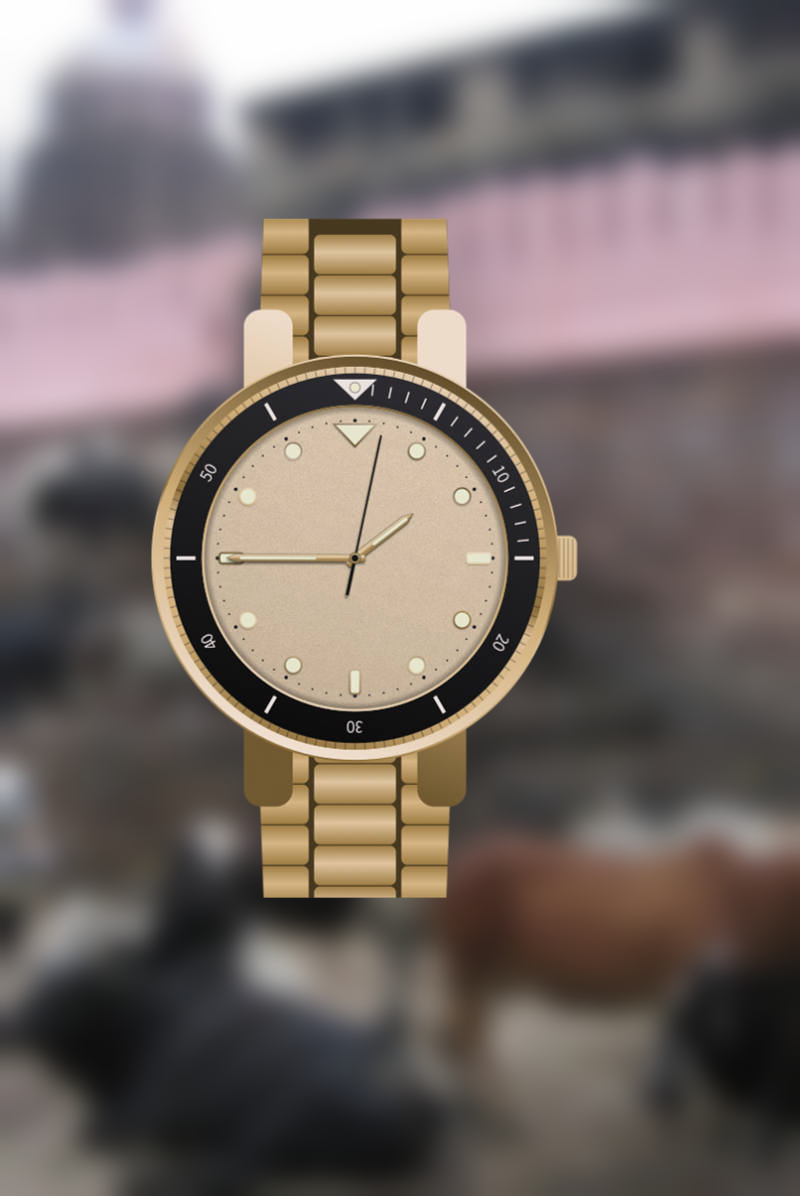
1 h 45 min 02 s
